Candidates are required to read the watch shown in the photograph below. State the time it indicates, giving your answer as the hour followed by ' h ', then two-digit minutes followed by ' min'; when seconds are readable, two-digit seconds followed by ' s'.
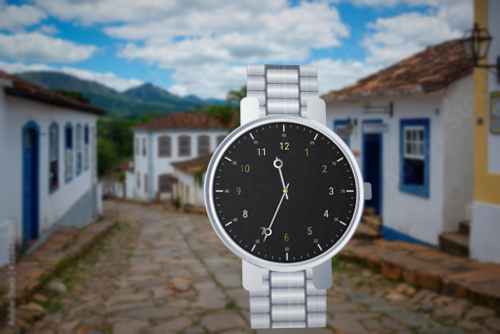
11 h 34 min
